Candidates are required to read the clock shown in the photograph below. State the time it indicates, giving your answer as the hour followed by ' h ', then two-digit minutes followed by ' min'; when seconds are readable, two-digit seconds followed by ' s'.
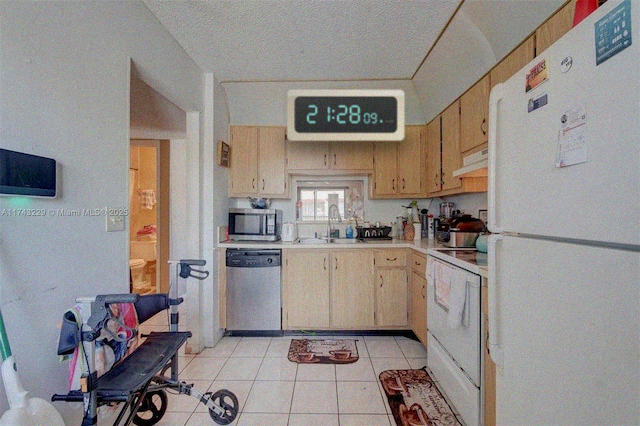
21 h 28 min 09 s
